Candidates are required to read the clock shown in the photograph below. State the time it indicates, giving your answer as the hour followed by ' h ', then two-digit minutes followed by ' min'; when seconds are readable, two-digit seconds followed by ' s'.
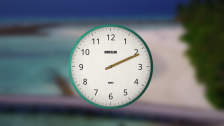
2 h 11 min
